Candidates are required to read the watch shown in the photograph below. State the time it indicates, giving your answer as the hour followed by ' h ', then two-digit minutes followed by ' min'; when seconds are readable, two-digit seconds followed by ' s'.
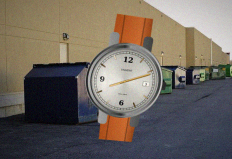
8 h 11 min
